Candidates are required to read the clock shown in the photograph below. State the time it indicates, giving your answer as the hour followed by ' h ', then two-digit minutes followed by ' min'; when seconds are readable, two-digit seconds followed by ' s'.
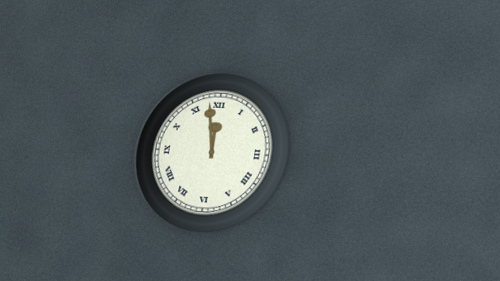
11 h 58 min
